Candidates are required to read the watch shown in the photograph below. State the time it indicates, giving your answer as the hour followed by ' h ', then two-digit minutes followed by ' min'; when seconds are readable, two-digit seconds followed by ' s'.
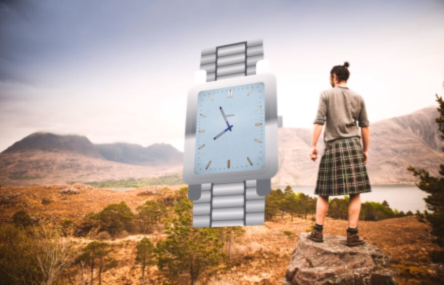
7 h 56 min
